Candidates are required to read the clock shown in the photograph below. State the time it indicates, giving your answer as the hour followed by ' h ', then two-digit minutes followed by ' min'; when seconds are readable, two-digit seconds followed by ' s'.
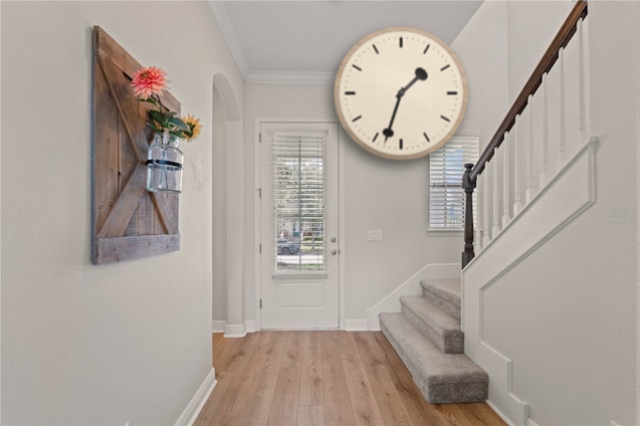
1 h 33 min
